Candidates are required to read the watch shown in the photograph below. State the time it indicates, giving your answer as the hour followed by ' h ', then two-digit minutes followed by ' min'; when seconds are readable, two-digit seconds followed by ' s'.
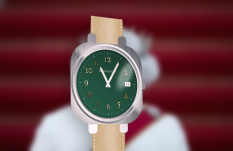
11 h 05 min
